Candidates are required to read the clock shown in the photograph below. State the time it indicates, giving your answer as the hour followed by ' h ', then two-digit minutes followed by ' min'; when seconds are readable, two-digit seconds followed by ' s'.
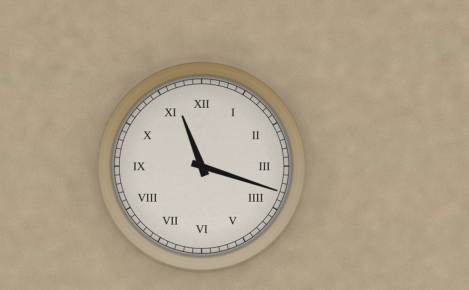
11 h 18 min
